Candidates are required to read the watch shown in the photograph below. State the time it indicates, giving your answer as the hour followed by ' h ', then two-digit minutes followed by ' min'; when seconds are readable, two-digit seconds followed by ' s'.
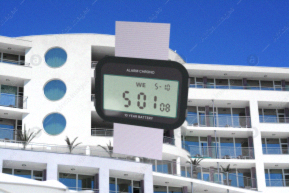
5 h 01 min
